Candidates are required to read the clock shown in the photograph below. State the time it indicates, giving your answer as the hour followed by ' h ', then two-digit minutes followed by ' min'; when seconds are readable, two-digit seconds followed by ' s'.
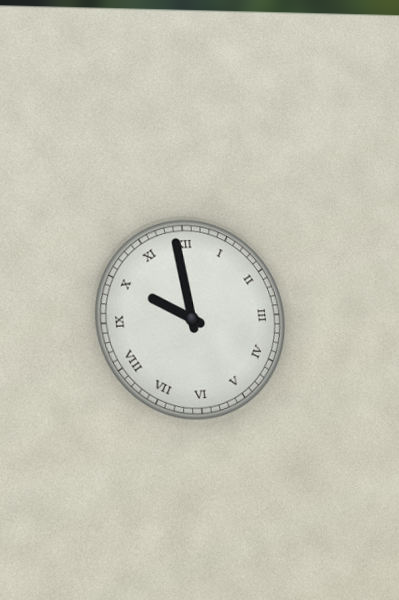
9 h 59 min
